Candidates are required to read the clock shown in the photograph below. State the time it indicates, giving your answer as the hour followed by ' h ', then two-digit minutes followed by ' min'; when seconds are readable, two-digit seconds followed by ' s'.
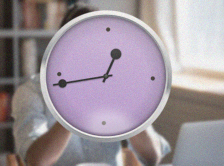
12 h 43 min
